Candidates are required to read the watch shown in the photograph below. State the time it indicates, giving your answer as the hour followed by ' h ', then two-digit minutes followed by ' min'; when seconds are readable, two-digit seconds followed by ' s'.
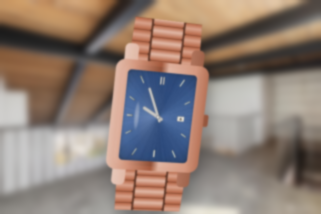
9 h 56 min
